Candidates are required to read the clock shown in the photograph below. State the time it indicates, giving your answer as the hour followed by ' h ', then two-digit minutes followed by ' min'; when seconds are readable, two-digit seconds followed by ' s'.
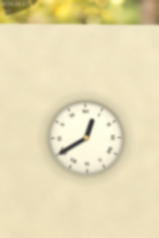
12 h 40 min
